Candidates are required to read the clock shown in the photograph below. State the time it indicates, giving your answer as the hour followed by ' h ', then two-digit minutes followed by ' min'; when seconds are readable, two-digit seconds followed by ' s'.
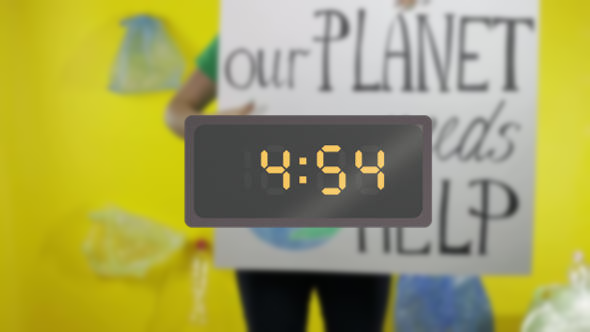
4 h 54 min
